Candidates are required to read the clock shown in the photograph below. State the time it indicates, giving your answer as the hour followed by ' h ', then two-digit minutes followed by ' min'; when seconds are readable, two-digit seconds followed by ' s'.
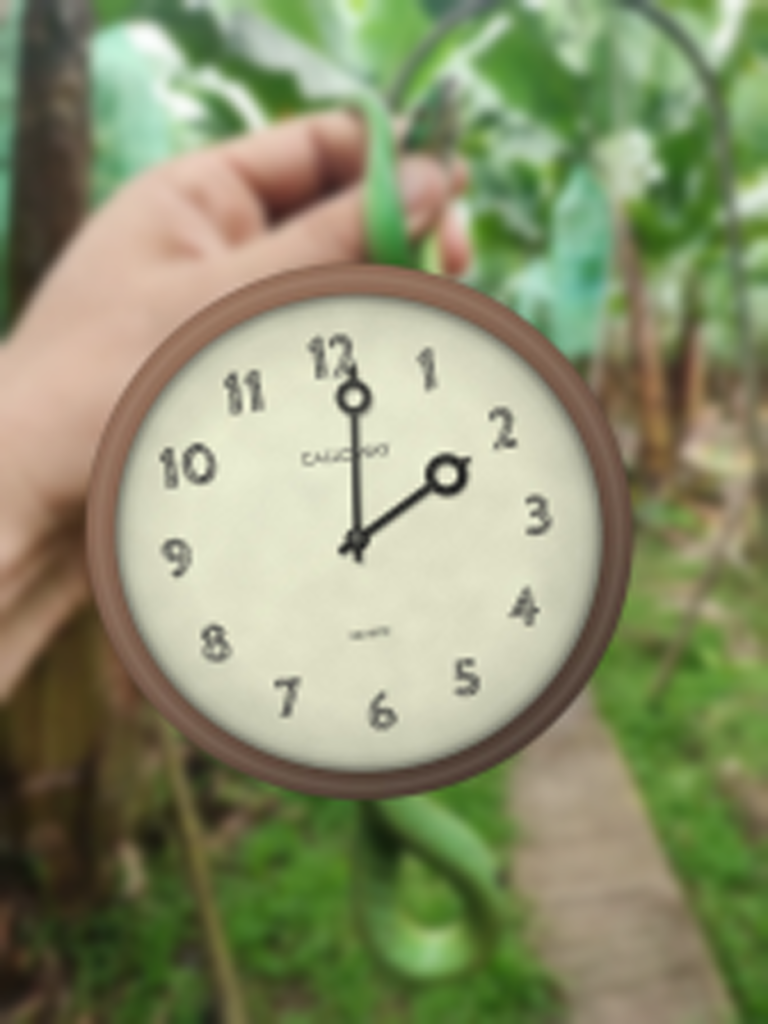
2 h 01 min
